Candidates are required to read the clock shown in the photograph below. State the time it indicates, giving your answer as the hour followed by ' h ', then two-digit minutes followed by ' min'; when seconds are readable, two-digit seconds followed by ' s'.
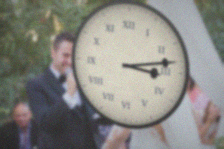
3 h 13 min
